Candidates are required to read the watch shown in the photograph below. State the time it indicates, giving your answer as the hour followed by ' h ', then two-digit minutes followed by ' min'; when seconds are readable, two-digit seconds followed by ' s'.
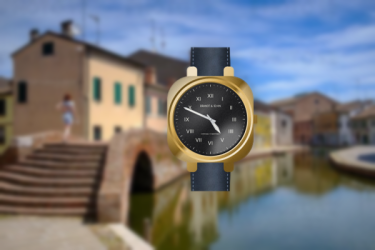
4 h 49 min
